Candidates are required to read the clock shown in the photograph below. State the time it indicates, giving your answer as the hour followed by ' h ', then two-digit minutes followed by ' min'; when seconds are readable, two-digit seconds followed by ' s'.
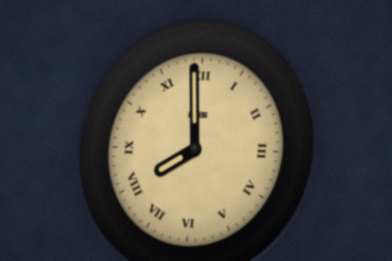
7 h 59 min
